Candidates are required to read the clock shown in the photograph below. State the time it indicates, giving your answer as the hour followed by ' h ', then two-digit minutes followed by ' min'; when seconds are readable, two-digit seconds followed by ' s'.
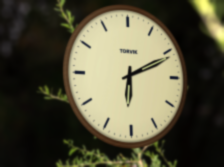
6 h 11 min
